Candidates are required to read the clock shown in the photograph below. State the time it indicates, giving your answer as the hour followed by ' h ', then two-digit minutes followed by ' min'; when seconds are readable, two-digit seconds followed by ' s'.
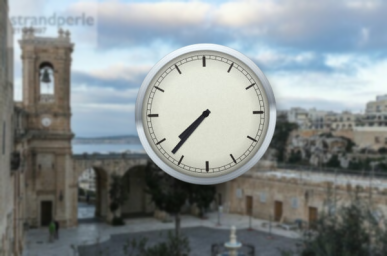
7 h 37 min
